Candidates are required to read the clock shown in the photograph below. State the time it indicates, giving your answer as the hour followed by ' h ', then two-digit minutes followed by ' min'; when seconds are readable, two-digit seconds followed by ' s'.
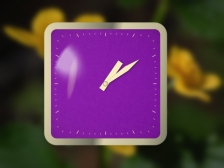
1 h 09 min
